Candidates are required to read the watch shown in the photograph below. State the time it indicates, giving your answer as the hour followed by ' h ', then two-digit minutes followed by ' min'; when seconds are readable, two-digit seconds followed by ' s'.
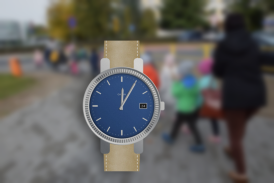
12 h 05 min
